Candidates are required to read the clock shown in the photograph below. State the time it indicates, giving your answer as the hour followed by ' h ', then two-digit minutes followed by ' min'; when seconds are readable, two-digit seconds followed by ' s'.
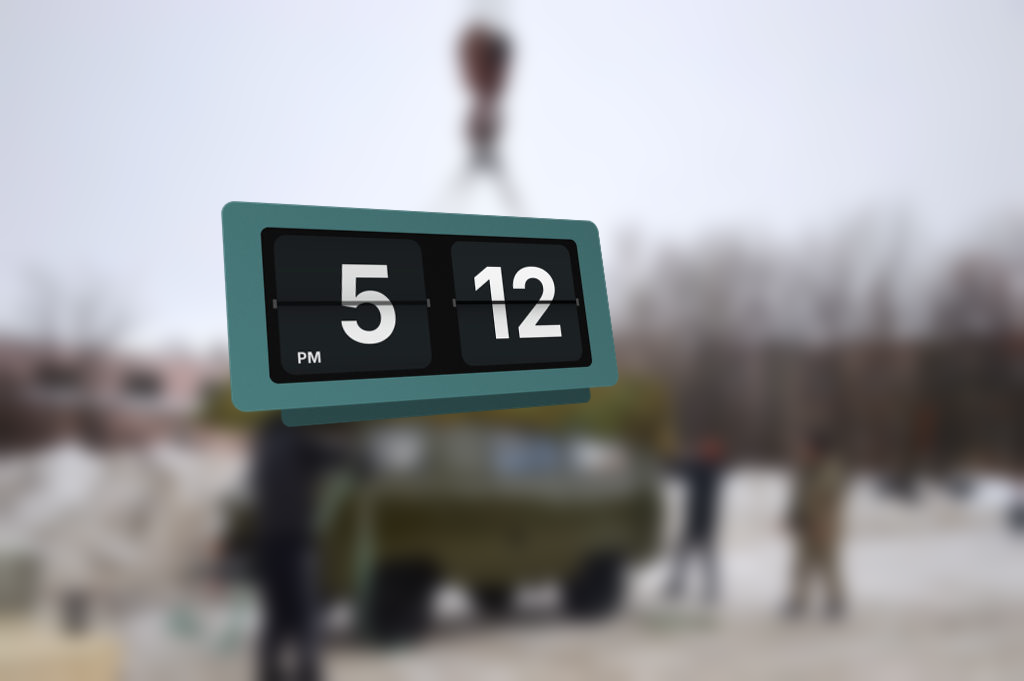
5 h 12 min
